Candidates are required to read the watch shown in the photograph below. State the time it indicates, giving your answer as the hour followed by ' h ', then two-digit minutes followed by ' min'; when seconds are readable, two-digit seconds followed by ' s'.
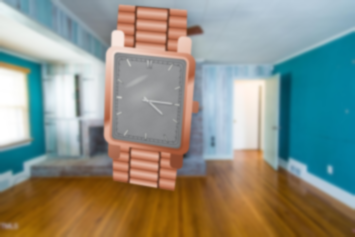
4 h 15 min
